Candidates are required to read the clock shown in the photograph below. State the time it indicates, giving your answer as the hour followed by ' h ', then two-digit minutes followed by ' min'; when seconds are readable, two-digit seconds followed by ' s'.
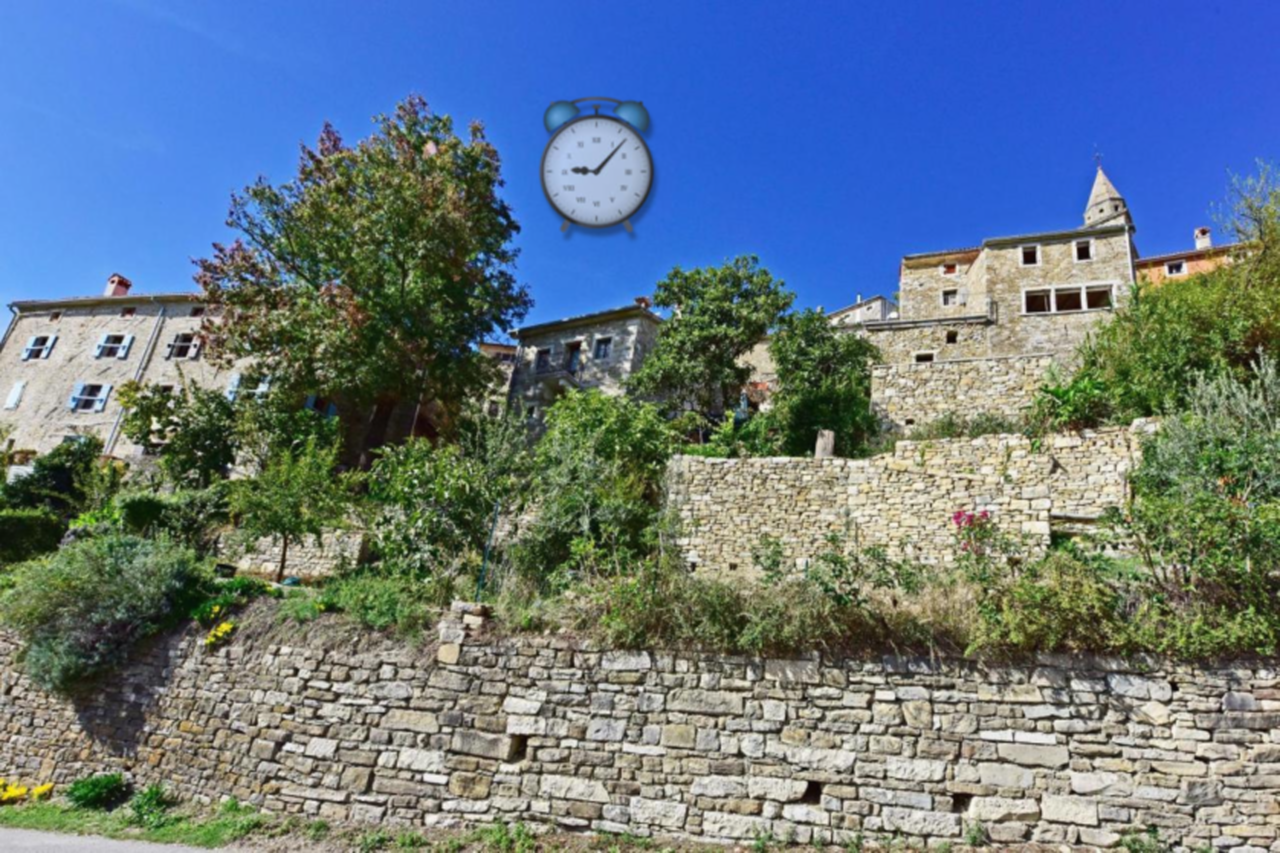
9 h 07 min
